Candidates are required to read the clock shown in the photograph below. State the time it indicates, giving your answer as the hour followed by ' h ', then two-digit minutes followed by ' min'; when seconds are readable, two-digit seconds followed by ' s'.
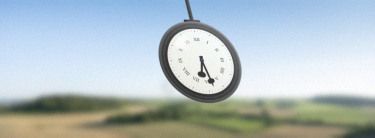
6 h 28 min
